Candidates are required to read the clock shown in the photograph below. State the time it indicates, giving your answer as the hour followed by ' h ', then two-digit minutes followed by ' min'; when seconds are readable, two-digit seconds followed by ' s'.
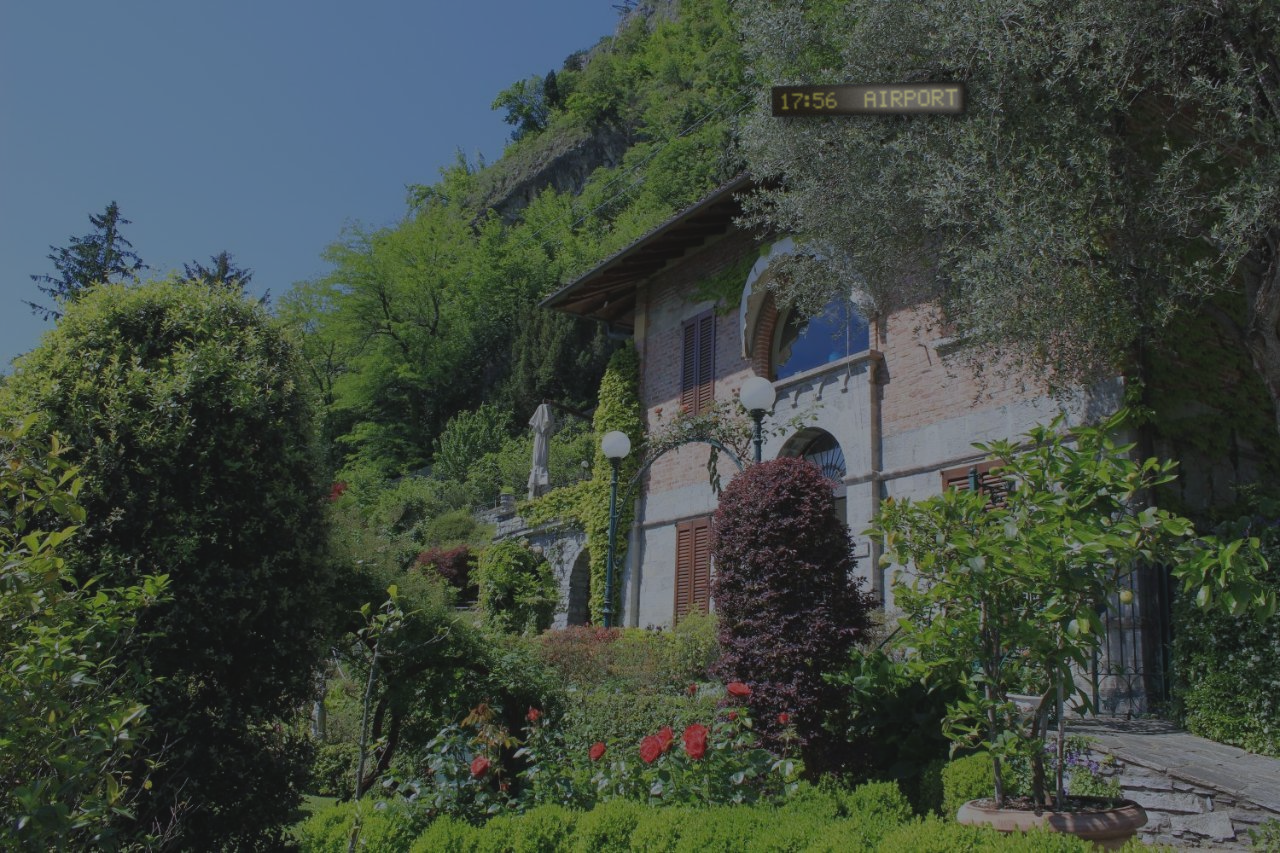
17 h 56 min
